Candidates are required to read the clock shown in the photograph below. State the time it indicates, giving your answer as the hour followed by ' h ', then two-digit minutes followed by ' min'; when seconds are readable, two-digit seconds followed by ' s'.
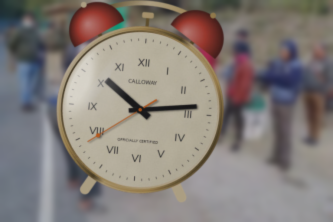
10 h 13 min 39 s
